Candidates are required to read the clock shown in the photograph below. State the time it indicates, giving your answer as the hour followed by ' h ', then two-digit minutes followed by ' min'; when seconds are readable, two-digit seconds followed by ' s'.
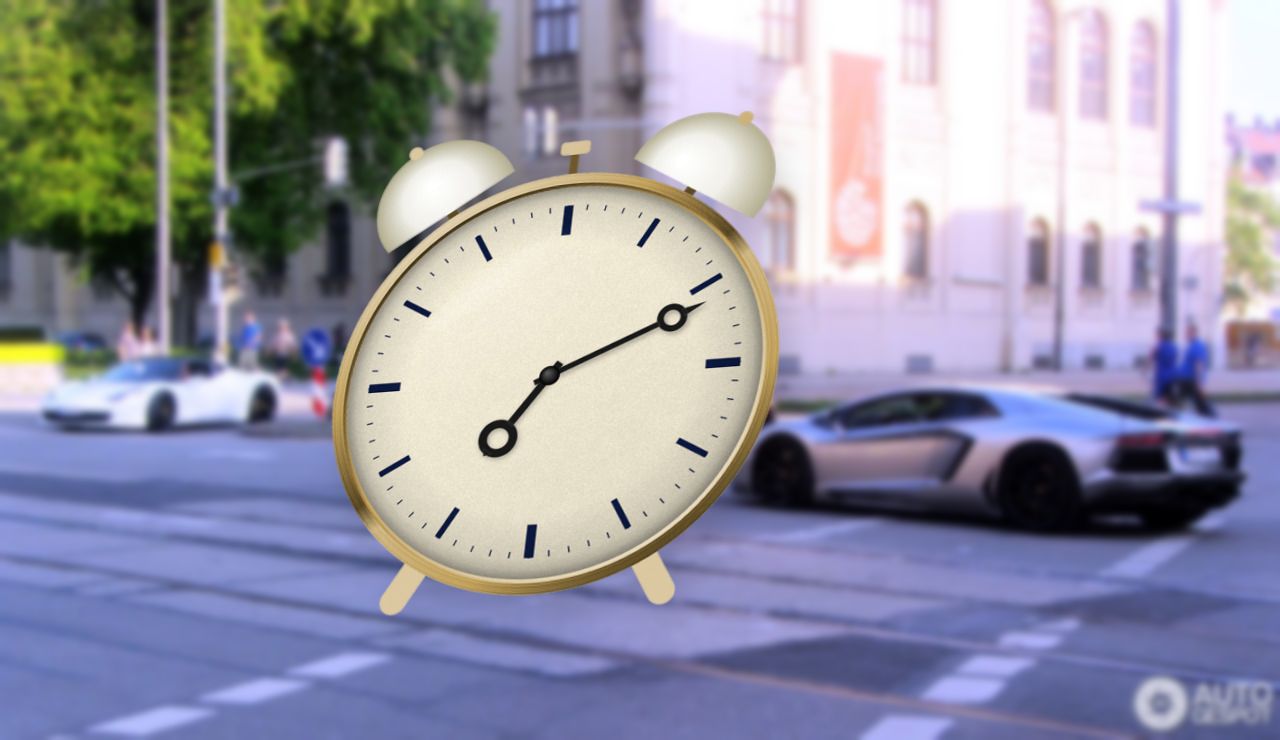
7 h 11 min
